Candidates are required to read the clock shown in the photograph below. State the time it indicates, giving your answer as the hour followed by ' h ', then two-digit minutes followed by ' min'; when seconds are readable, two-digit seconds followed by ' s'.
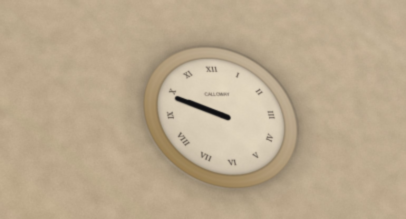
9 h 49 min
